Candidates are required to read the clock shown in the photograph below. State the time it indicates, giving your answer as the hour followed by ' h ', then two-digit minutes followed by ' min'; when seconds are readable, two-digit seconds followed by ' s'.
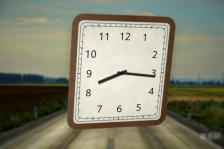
8 h 16 min
